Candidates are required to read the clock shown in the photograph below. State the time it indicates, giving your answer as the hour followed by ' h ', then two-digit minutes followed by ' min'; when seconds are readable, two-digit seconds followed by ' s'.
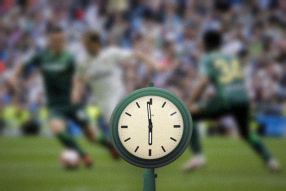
5 h 59 min
